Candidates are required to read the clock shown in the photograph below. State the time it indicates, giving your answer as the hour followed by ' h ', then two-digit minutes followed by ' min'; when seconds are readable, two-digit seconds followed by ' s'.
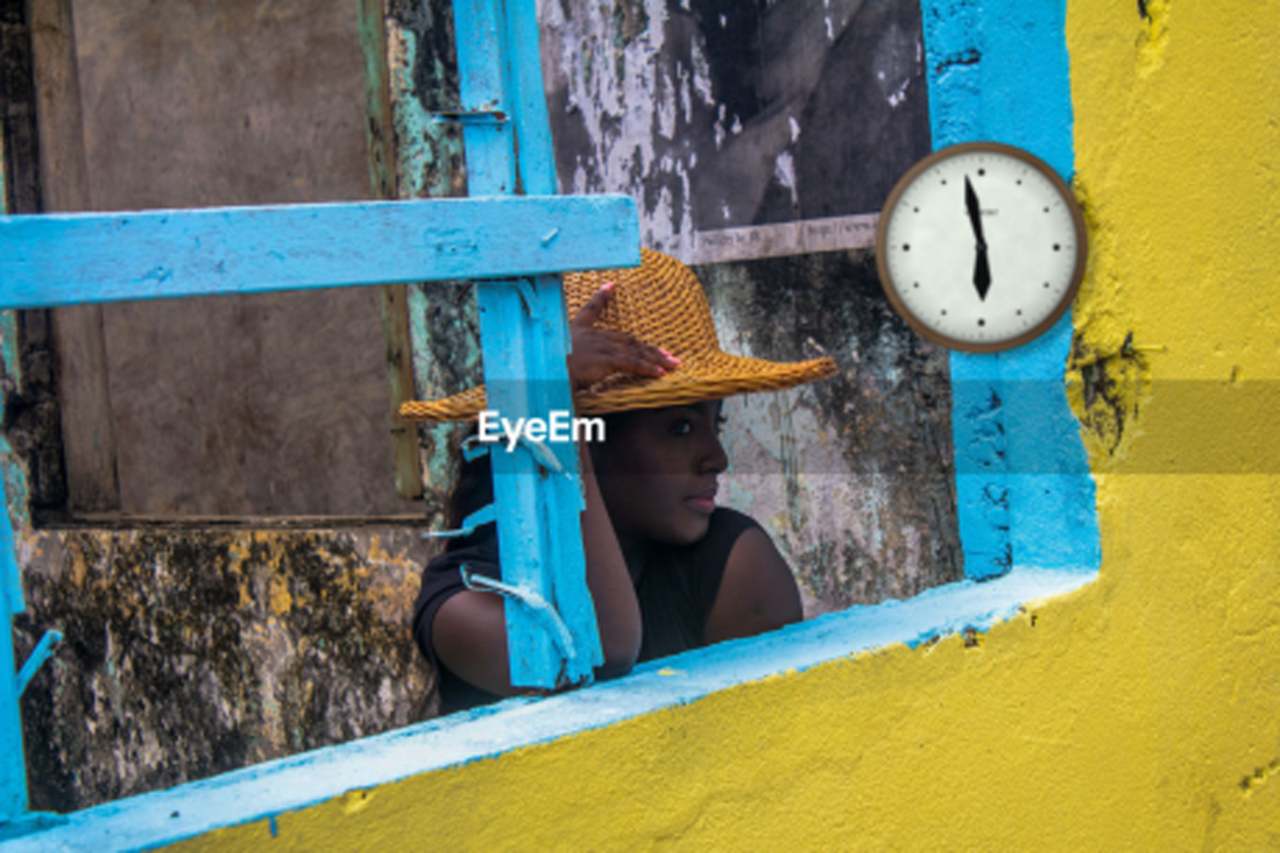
5 h 58 min
